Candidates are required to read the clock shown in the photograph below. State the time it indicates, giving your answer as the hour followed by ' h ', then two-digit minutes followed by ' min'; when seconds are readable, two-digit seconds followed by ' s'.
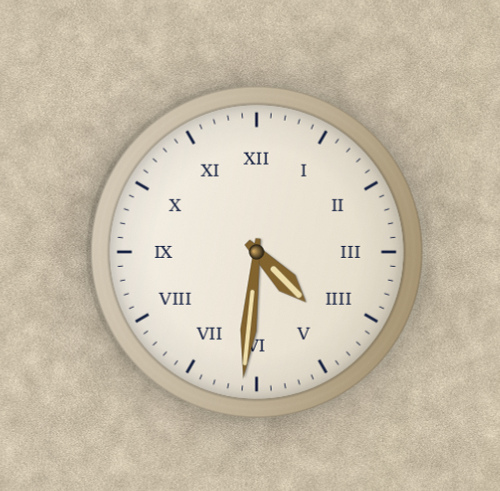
4 h 31 min
